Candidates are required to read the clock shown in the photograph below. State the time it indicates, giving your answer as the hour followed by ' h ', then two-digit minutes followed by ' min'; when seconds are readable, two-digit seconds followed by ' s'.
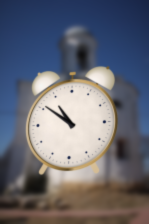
10 h 51 min
